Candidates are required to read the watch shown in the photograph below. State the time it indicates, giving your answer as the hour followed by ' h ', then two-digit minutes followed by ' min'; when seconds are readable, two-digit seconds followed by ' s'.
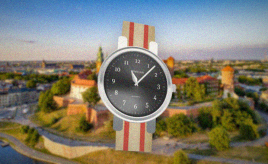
11 h 07 min
